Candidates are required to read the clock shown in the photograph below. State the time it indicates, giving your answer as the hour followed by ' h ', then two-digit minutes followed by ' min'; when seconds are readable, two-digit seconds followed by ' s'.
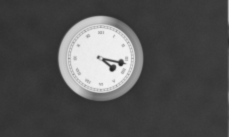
4 h 17 min
